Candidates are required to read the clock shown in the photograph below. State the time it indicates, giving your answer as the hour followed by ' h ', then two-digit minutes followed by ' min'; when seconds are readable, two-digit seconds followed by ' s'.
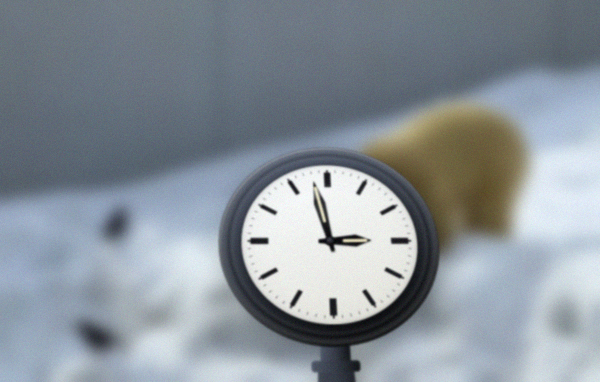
2 h 58 min
